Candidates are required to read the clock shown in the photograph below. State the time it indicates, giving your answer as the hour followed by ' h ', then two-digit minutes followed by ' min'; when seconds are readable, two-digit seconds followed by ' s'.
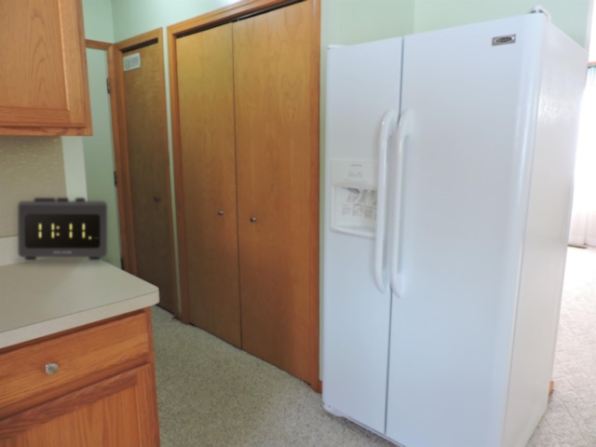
11 h 11 min
